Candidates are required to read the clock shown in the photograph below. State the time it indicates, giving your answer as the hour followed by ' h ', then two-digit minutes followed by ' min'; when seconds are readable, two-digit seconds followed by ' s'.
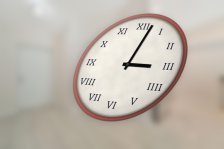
3 h 02 min
